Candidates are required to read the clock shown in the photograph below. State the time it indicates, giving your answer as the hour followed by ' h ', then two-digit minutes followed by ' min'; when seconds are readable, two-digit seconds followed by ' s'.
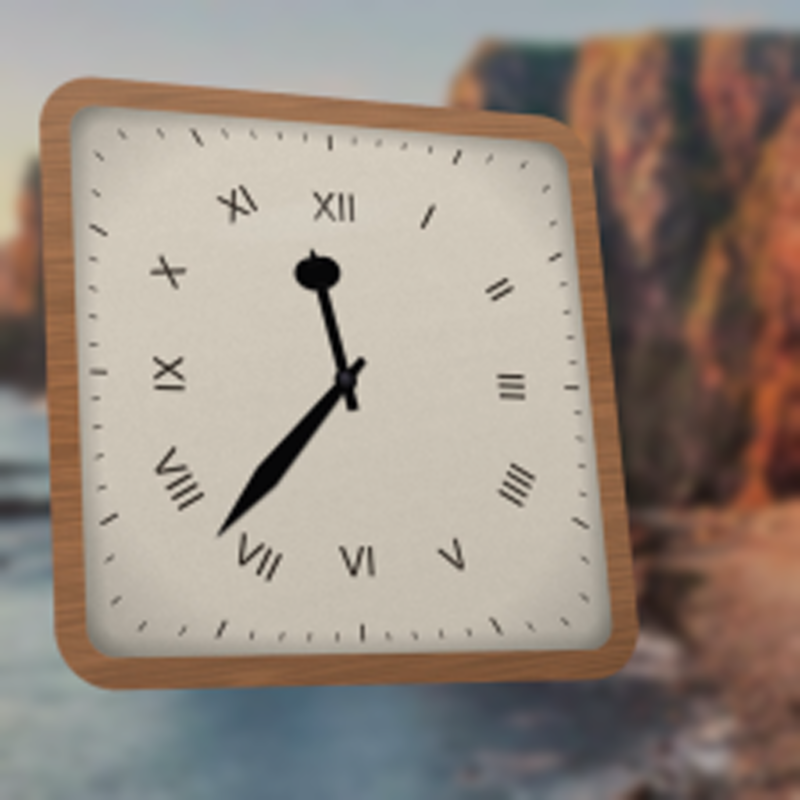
11 h 37 min
